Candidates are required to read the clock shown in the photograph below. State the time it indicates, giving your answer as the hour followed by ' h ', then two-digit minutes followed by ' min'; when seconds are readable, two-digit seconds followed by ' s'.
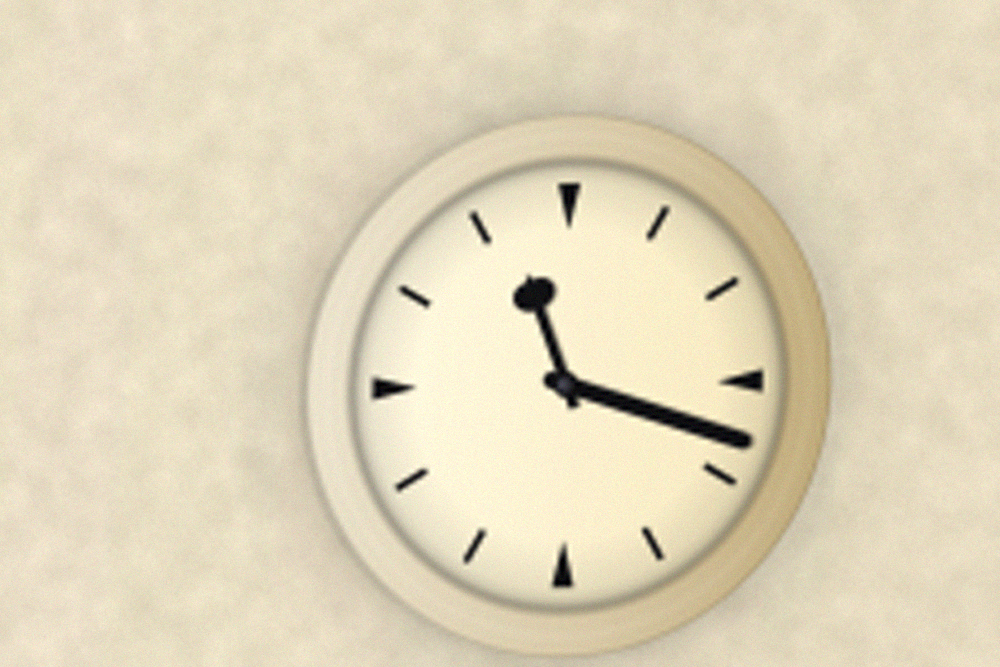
11 h 18 min
